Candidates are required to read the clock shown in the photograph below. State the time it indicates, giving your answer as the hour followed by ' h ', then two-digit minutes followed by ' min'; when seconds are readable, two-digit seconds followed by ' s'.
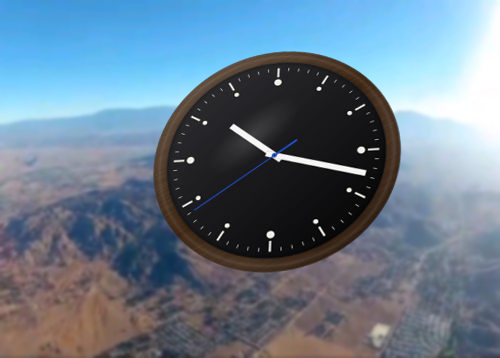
10 h 17 min 39 s
